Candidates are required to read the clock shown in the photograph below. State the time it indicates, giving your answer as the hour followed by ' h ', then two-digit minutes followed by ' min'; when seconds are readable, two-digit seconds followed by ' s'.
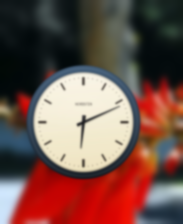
6 h 11 min
